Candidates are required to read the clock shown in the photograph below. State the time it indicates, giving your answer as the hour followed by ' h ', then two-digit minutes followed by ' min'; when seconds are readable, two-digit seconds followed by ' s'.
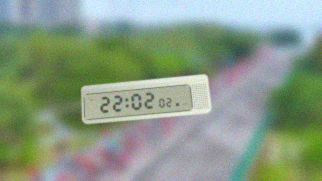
22 h 02 min 02 s
